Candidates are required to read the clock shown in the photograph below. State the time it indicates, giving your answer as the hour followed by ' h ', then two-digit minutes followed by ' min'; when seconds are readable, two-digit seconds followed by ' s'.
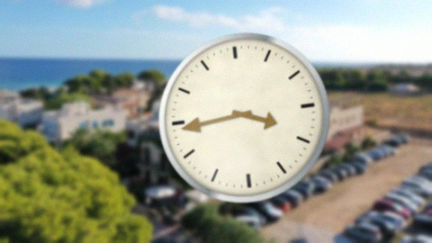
3 h 44 min
